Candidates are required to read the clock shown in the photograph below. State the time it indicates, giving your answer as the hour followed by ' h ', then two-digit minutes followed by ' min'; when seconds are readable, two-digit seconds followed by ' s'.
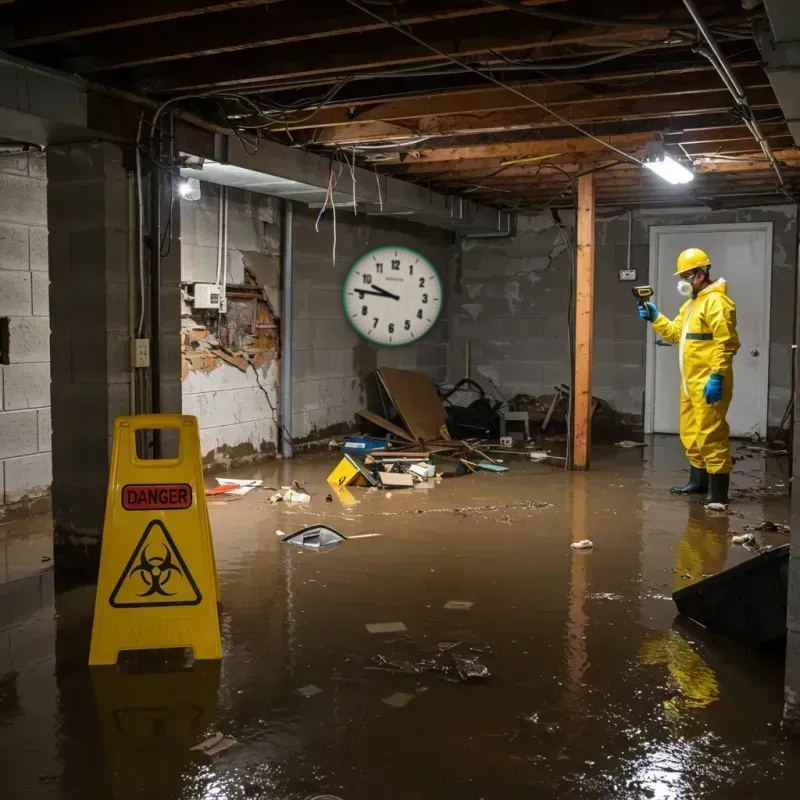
9 h 46 min
